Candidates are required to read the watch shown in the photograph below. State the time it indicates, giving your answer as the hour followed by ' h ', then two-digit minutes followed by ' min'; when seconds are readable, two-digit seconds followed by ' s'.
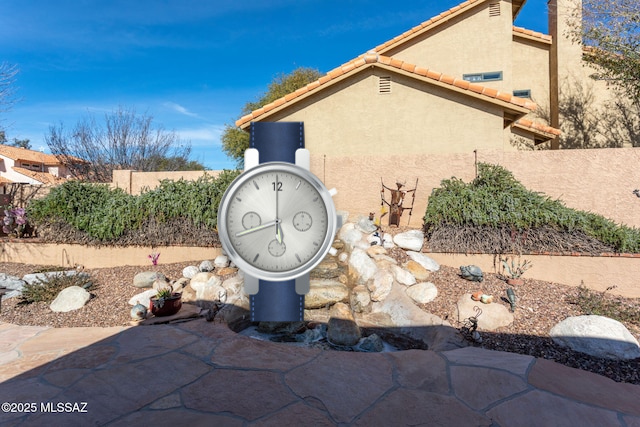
5 h 42 min
